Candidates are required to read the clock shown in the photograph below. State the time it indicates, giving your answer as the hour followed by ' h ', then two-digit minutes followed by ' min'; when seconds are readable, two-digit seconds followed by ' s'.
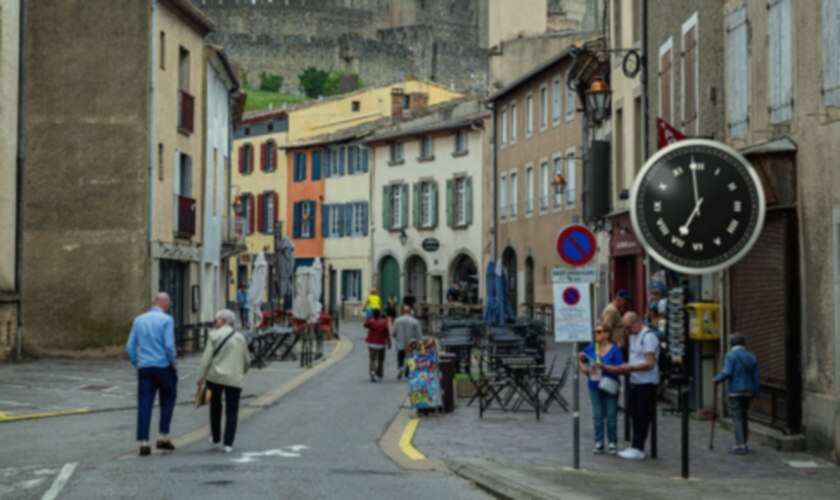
6 h 59 min
